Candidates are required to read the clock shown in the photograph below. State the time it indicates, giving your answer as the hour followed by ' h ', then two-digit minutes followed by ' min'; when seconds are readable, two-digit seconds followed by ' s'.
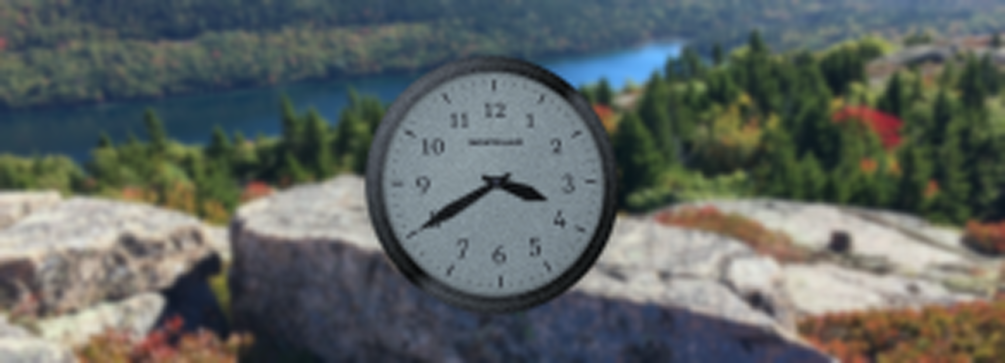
3 h 40 min
